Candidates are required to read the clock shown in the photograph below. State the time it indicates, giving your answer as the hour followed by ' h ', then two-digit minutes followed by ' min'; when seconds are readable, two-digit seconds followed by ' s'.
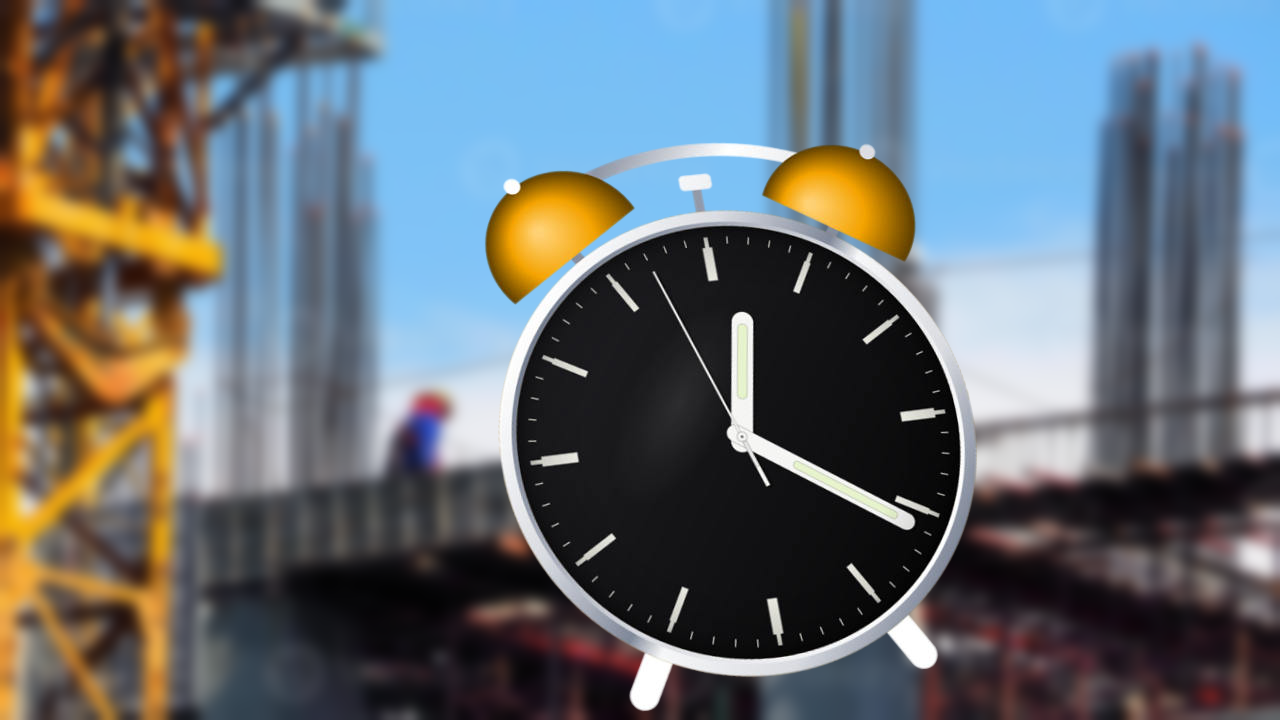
12 h 20 min 57 s
